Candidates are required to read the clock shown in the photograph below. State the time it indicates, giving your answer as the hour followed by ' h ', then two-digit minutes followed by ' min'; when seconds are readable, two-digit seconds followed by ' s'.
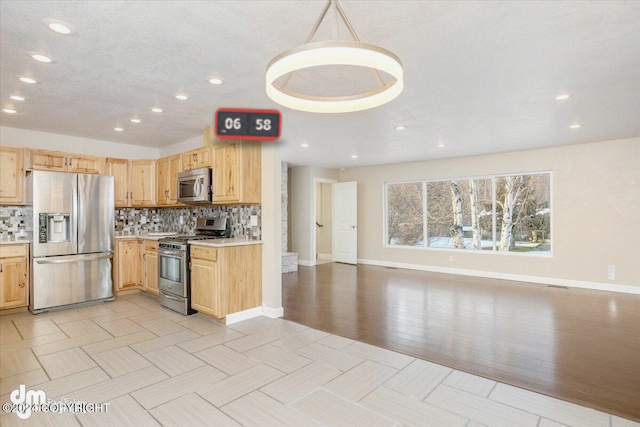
6 h 58 min
